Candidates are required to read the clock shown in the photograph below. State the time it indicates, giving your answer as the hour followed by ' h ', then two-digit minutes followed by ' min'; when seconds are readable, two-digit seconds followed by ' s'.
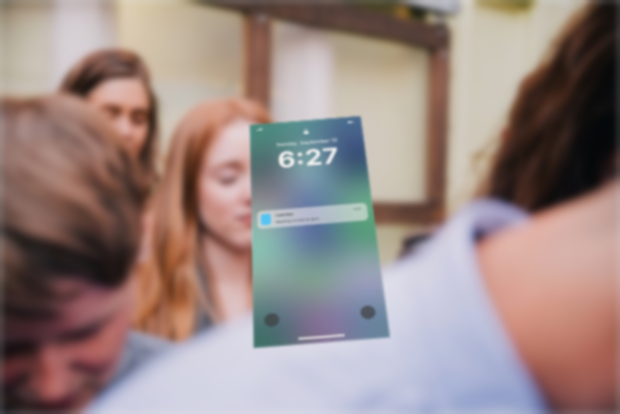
6 h 27 min
